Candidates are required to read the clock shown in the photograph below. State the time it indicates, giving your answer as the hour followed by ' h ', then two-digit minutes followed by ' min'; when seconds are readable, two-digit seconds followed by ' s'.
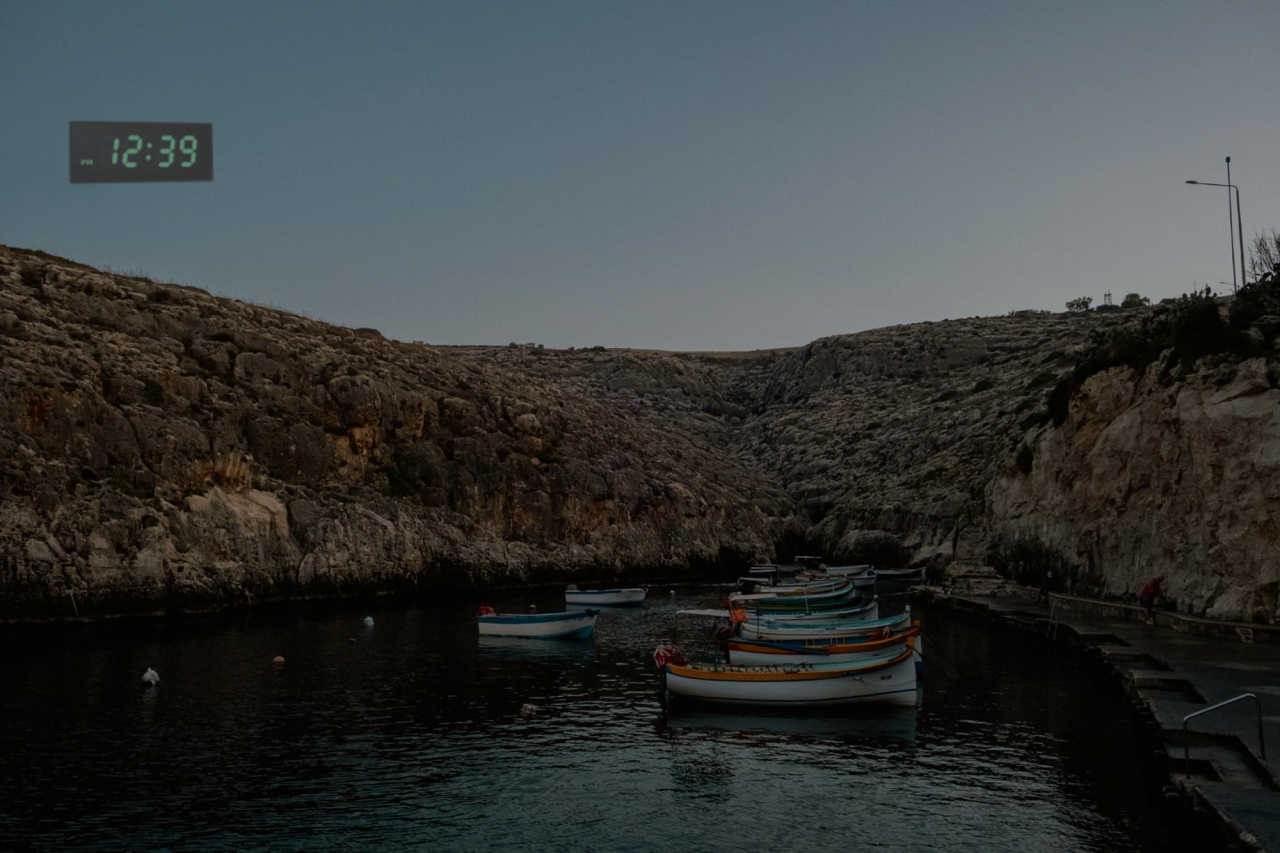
12 h 39 min
